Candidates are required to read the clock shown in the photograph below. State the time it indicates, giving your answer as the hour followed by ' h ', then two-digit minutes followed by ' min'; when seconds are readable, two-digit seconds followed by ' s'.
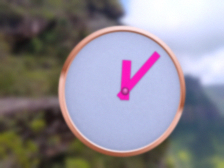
12 h 07 min
